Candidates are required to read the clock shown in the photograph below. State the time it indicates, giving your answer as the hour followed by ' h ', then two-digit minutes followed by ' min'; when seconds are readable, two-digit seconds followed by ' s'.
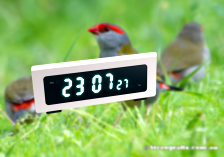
23 h 07 min 27 s
